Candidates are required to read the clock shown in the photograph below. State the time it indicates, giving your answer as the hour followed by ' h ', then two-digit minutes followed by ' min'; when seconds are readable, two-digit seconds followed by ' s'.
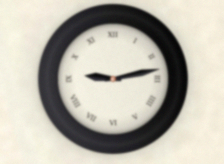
9 h 13 min
